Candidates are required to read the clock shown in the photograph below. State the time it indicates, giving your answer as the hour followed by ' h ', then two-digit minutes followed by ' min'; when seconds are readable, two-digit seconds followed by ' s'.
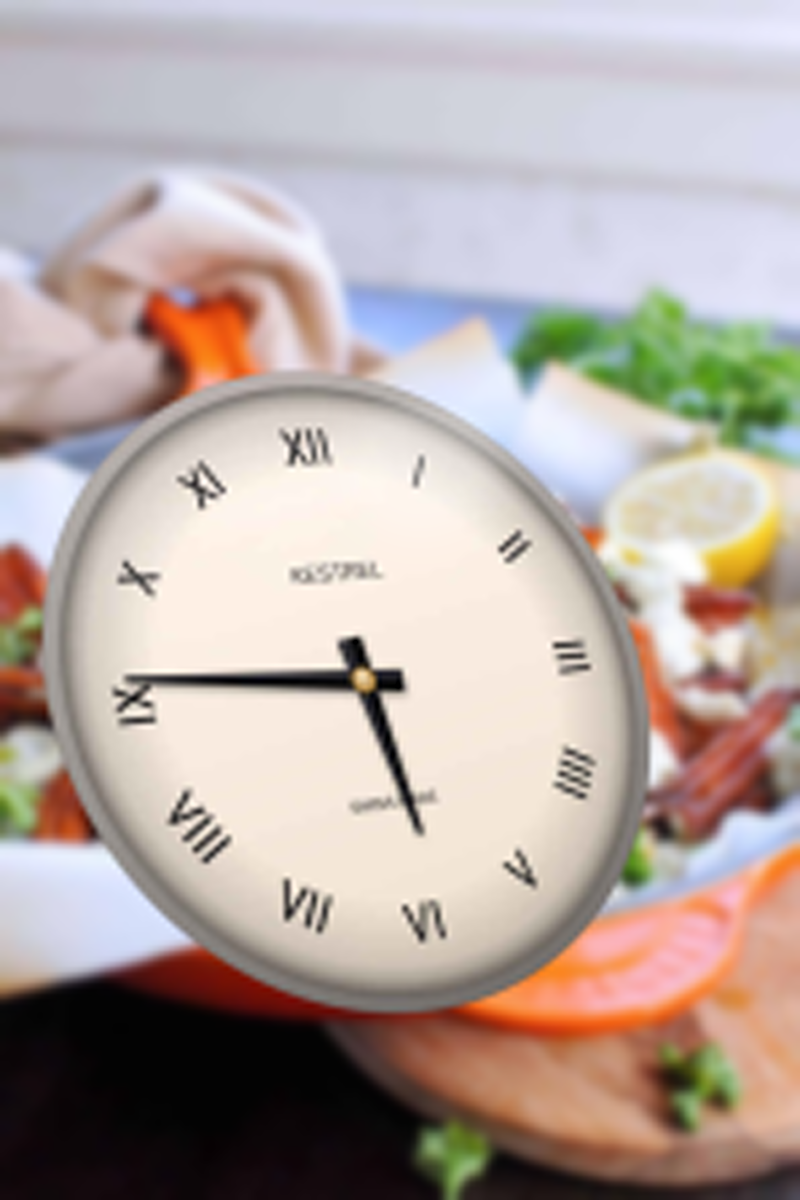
5 h 46 min
